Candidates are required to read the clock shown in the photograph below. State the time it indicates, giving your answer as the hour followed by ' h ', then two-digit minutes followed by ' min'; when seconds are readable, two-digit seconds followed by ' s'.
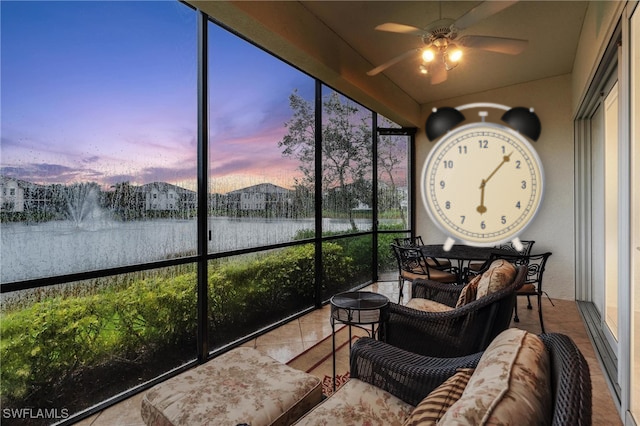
6 h 07 min
